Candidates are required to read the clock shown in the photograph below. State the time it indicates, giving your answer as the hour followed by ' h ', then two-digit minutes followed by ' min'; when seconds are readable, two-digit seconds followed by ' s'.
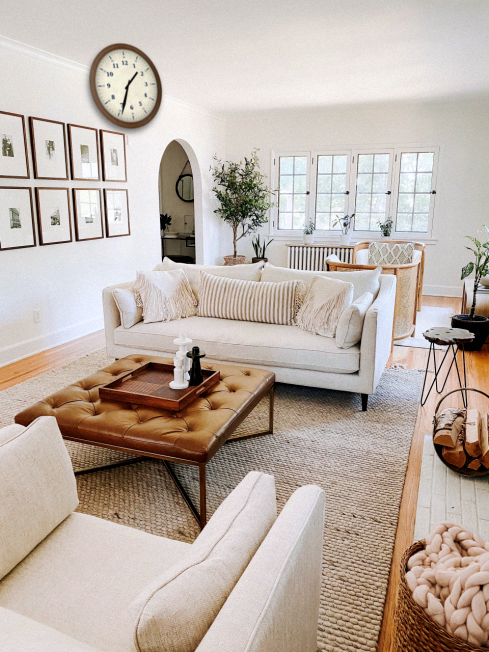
1 h 34 min
